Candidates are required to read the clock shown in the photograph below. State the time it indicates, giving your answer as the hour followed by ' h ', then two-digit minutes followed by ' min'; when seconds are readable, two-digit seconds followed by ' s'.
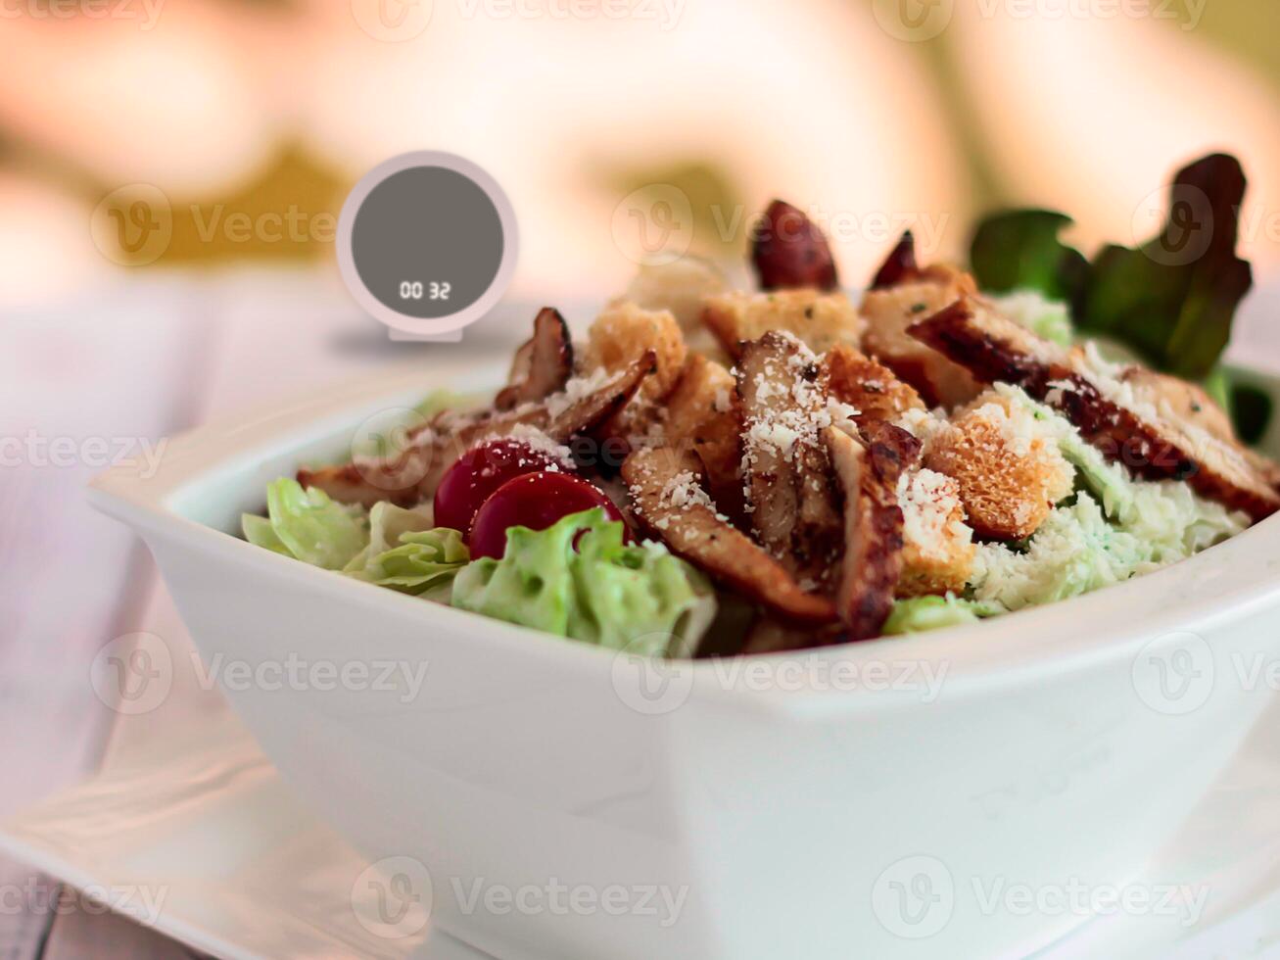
0 h 32 min
